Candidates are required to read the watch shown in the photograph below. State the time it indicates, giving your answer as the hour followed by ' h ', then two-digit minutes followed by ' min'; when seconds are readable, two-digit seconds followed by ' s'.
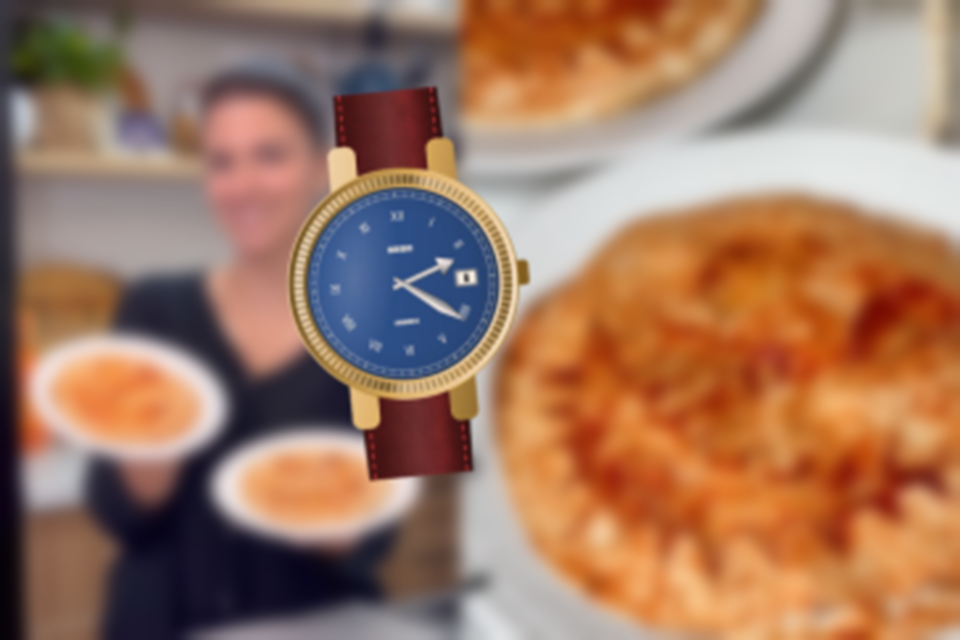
2 h 21 min
